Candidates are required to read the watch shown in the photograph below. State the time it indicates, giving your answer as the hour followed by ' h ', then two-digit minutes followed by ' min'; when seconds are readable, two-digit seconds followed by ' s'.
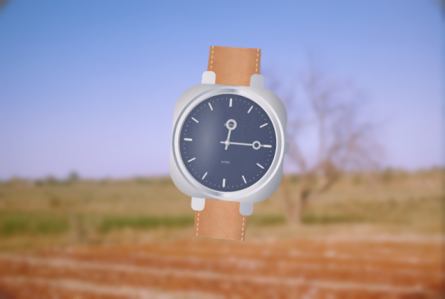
12 h 15 min
